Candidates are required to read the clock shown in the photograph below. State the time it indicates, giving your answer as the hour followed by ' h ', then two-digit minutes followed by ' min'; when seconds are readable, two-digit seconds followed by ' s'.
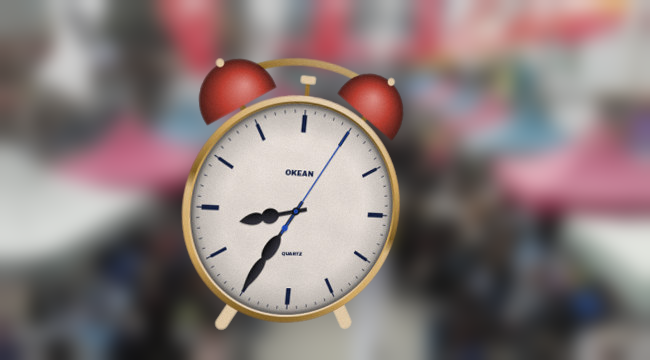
8 h 35 min 05 s
